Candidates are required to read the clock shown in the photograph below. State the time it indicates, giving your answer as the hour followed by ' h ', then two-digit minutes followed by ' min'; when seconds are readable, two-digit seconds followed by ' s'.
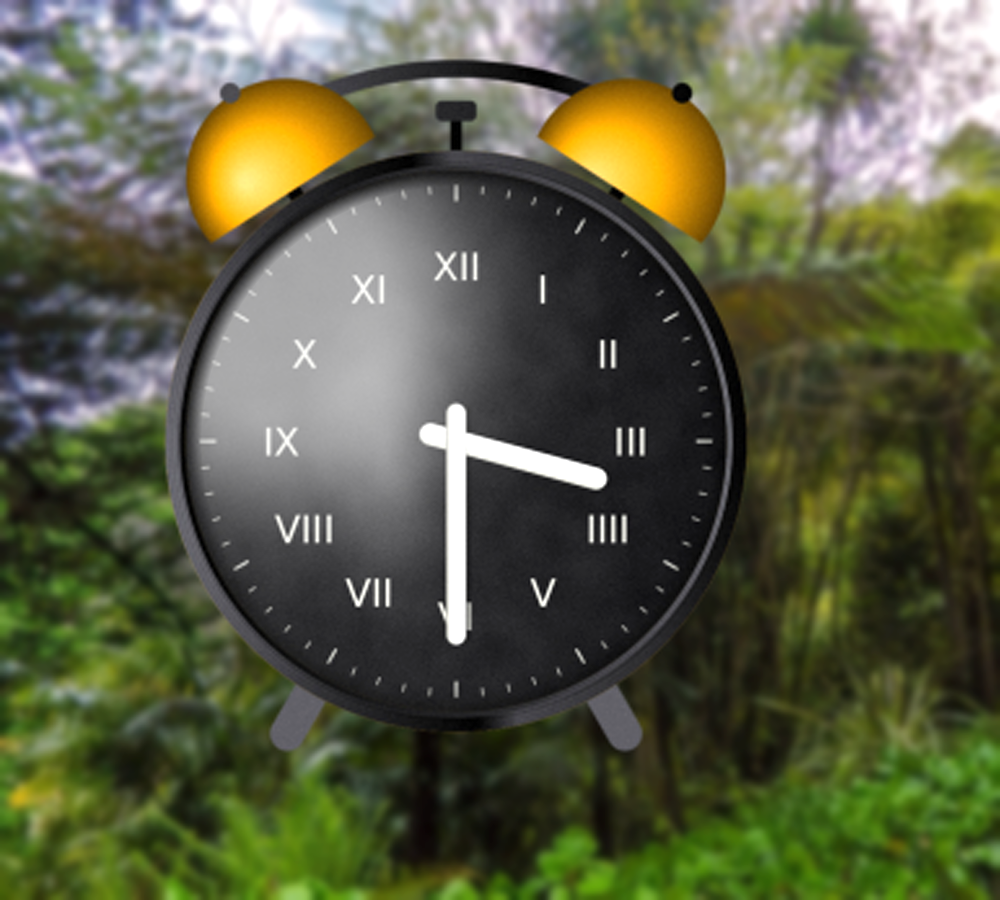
3 h 30 min
